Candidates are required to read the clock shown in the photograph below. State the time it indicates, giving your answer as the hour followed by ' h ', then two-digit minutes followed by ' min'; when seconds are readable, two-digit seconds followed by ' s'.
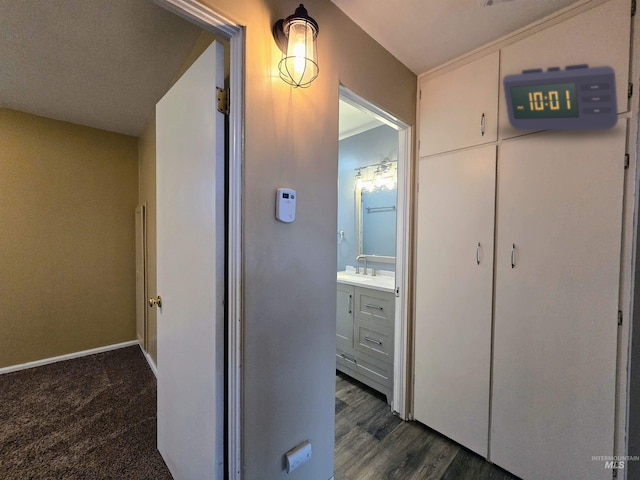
10 h 01 min
